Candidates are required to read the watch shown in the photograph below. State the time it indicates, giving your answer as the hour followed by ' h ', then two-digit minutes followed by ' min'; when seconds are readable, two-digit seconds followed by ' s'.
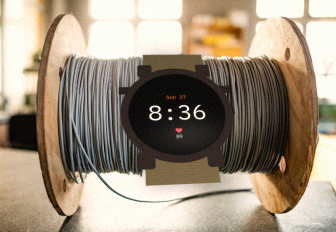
8 h 36 min
